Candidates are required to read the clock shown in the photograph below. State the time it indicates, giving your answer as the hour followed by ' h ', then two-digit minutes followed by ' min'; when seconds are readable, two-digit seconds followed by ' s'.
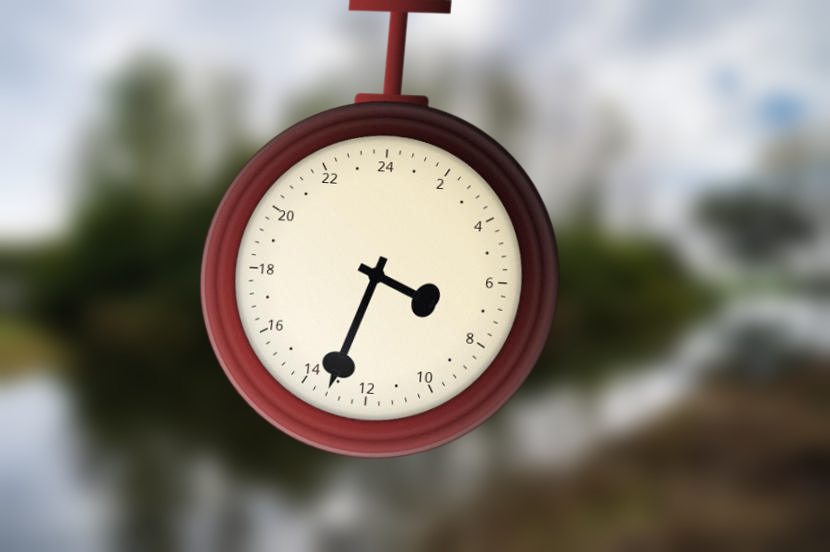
7 h 33 min
